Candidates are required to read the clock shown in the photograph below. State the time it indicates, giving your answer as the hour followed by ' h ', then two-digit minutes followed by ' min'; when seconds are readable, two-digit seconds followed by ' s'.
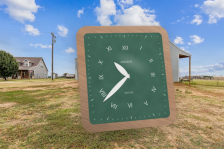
10 h 38 min
